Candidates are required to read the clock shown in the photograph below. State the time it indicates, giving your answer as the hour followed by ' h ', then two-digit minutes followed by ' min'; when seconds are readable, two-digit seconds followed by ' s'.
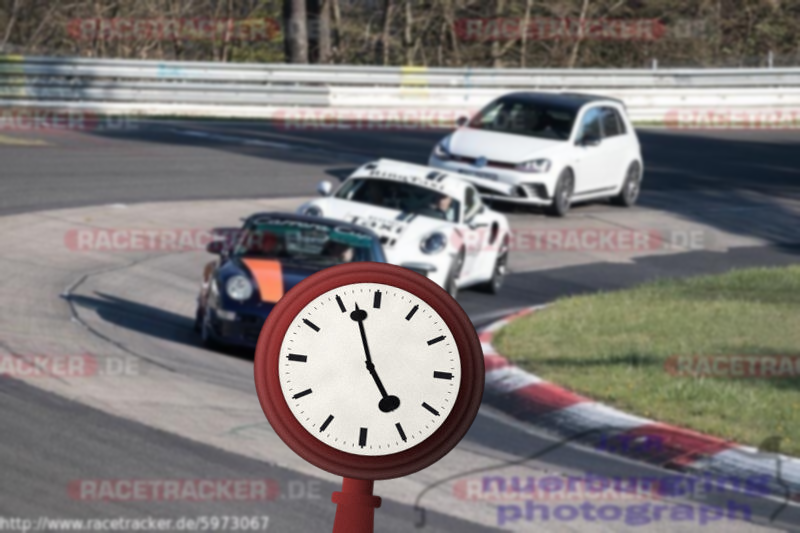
4 h 57 min
